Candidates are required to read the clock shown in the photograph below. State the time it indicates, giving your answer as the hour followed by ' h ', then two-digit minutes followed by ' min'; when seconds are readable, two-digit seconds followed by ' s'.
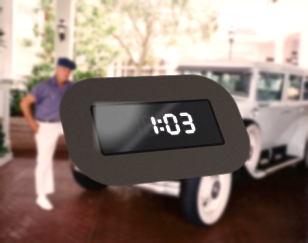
1 h 03 min
